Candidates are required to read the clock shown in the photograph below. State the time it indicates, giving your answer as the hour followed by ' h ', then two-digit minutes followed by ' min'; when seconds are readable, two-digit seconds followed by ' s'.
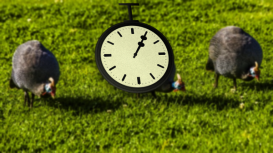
1 h 05 min
